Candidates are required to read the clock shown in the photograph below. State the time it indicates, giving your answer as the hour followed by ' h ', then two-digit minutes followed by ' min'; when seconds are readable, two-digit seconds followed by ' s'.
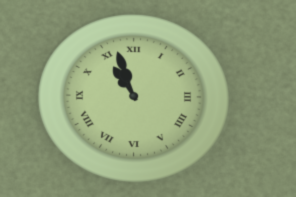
10 h 57 min
